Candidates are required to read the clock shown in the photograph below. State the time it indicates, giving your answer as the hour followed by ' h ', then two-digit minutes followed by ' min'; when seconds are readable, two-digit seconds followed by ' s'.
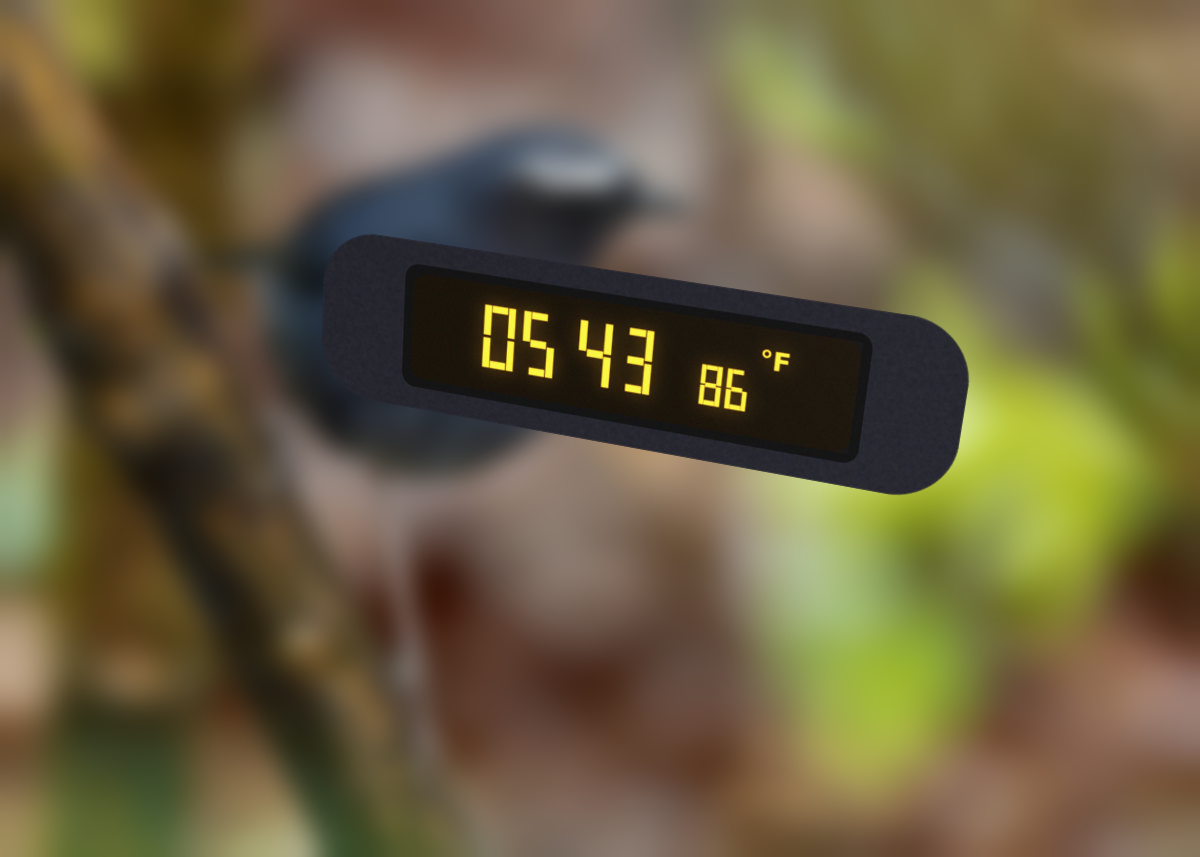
5 h 43 min
